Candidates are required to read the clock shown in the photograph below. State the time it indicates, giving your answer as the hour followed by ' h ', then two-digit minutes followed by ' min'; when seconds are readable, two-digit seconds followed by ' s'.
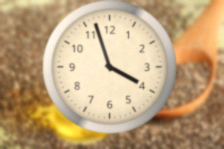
3 h 57 min
